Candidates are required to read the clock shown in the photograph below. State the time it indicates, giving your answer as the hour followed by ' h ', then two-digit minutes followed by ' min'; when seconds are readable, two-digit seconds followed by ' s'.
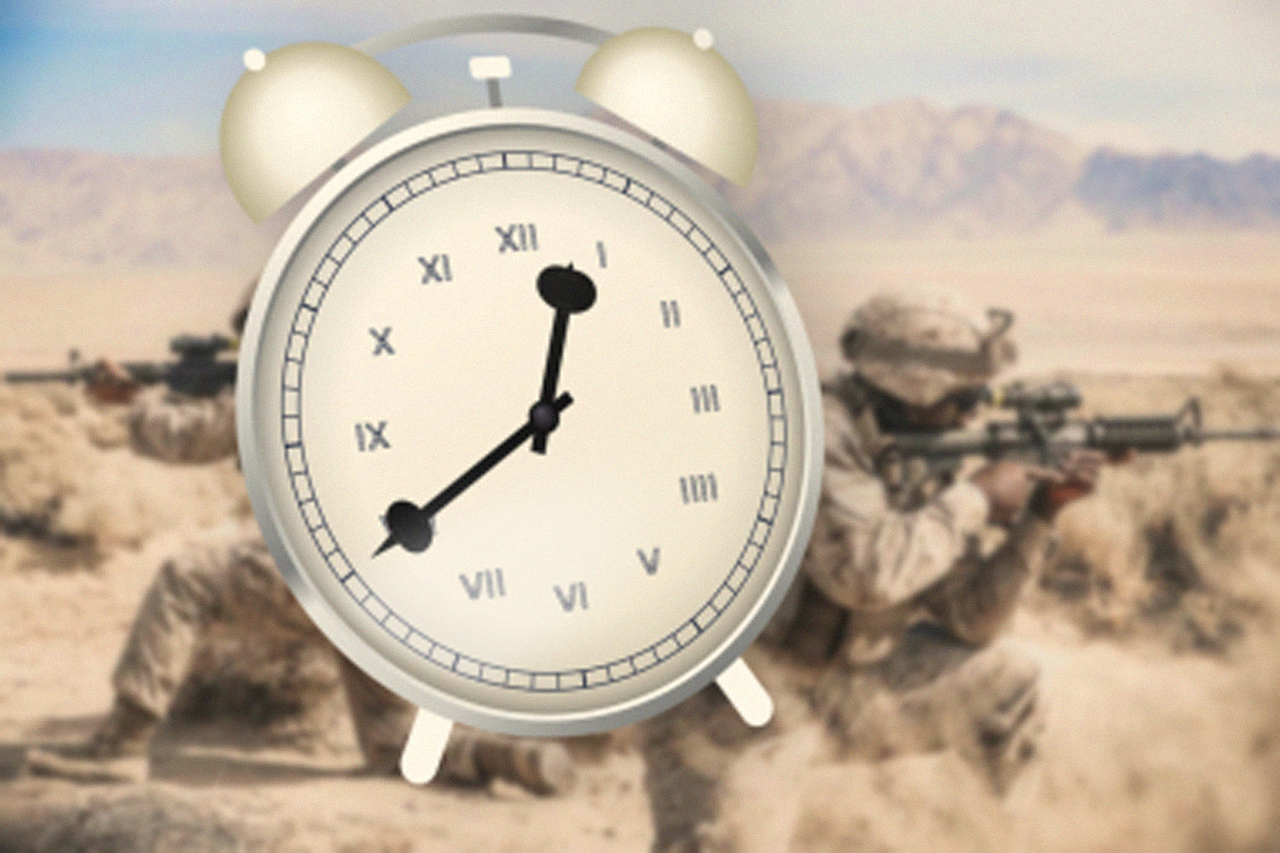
12 h 40 min
